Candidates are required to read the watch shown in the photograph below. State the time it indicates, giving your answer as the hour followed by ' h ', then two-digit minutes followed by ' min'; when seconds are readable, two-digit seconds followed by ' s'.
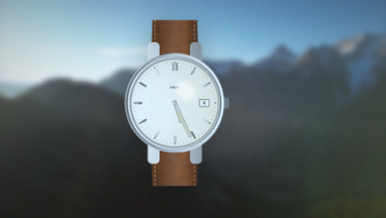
5 h 26 min
